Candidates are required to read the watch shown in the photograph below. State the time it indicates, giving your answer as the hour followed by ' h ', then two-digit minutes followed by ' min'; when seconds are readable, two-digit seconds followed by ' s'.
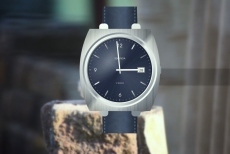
2 h 59 min
